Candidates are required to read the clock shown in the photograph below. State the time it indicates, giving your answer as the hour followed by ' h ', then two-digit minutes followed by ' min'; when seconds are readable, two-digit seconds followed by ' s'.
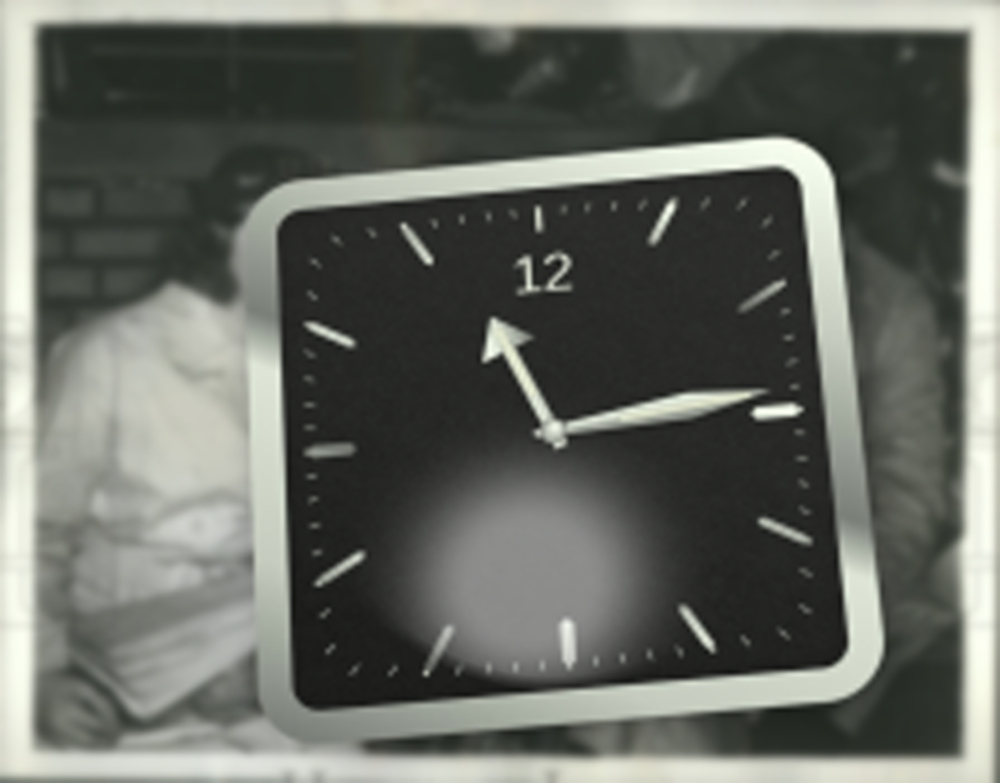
11 h 14 min
